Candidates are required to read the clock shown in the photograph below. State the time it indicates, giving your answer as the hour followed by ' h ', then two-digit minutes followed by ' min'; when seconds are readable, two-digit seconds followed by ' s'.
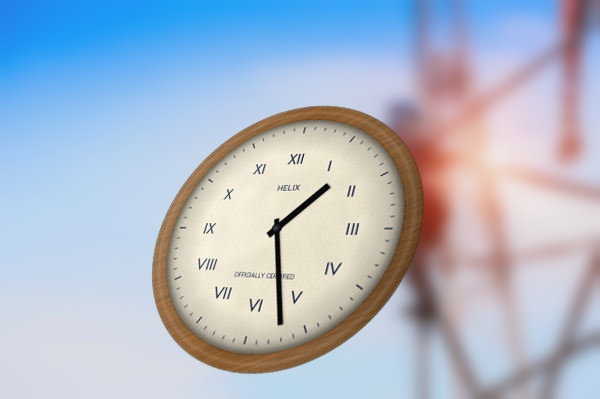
1 h 27 min
